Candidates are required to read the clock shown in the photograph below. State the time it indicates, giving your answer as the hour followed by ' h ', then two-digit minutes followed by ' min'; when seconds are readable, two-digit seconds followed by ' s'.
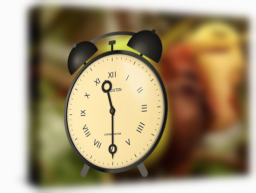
11 h 30 min
